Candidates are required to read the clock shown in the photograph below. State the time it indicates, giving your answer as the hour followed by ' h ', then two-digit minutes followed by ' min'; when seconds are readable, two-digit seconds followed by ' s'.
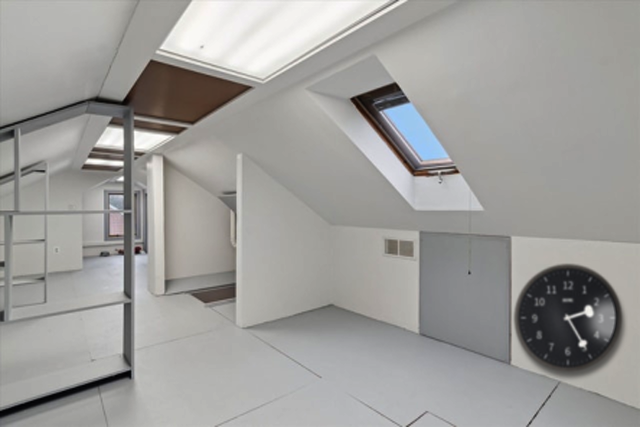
2 h 25 min
